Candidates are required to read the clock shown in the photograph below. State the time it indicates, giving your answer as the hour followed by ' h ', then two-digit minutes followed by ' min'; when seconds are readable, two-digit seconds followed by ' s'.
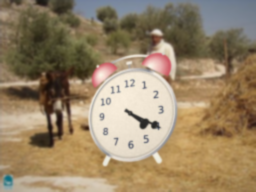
4 h 20 min
